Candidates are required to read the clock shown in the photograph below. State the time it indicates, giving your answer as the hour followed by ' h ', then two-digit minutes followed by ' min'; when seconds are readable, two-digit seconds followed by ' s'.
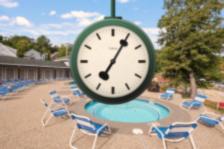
7 h 05 min
